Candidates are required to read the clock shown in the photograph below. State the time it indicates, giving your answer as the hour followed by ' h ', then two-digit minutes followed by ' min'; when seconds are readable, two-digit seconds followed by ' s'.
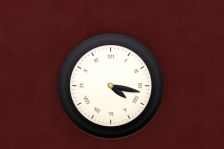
4 h 17 min
